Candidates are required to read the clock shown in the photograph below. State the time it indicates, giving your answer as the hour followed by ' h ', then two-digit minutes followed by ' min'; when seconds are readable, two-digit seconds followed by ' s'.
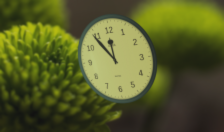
11 h 54 min
